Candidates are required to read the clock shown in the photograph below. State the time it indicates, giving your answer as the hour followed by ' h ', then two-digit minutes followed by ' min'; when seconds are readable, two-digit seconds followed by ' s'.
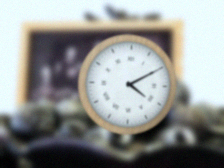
4 h 10 min
